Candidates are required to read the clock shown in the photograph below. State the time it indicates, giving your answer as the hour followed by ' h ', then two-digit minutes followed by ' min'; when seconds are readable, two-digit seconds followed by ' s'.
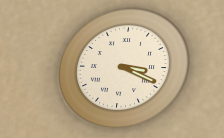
3 h 19 min
